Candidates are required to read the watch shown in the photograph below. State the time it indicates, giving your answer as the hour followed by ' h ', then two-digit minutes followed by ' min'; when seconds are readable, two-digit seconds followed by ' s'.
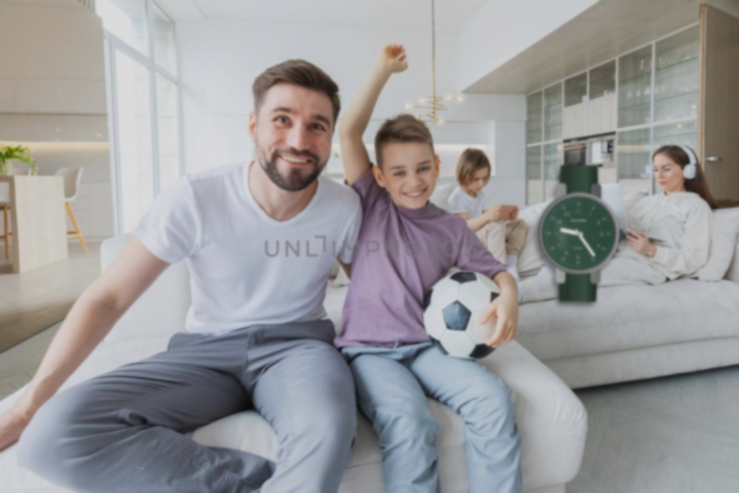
9 h 24 min
